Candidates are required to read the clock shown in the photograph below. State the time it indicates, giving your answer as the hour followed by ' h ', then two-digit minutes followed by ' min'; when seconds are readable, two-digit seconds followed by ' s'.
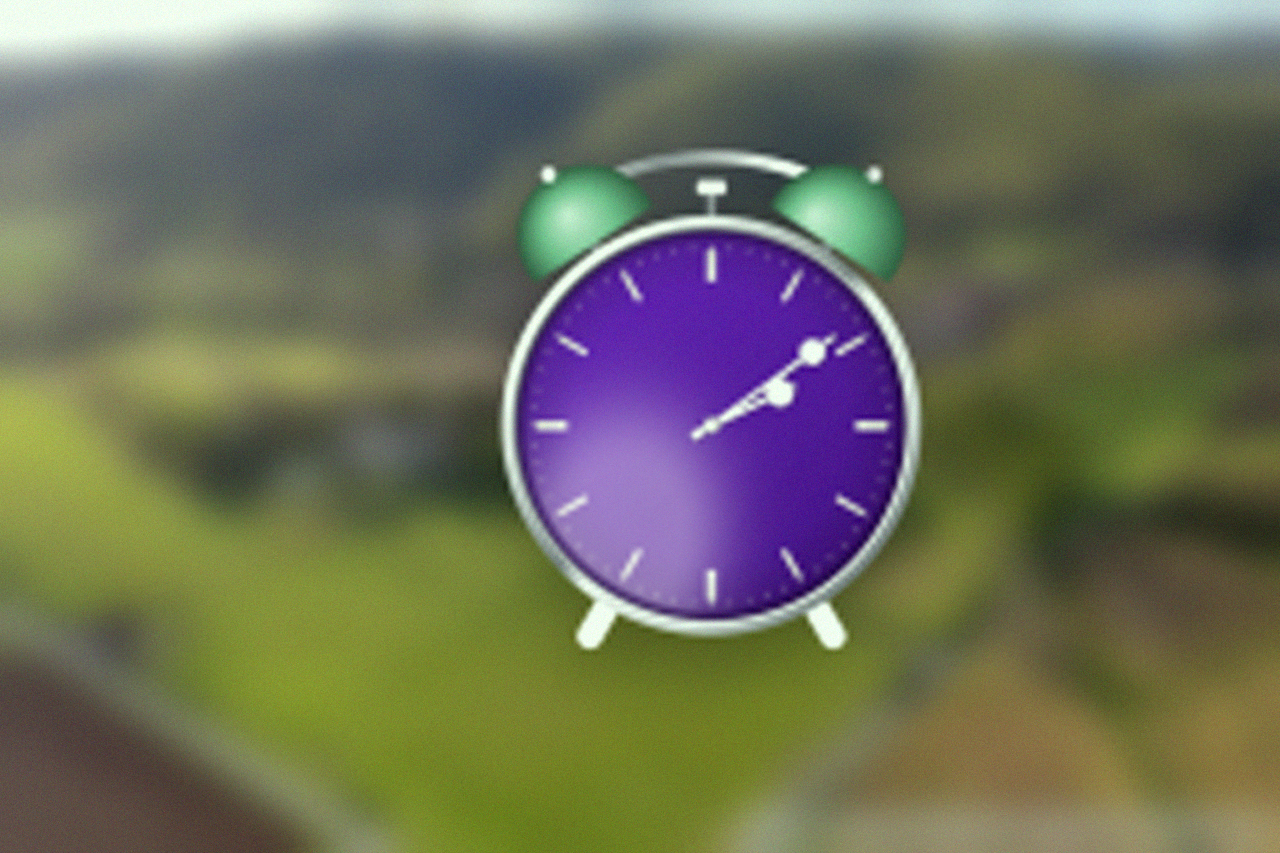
2 h 09 min
